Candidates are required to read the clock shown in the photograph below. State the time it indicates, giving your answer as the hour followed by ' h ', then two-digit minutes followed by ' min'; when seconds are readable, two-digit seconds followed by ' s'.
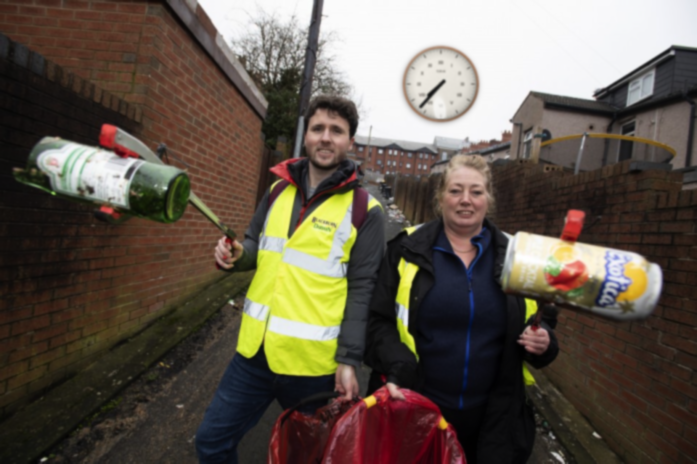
7 h 37 min
